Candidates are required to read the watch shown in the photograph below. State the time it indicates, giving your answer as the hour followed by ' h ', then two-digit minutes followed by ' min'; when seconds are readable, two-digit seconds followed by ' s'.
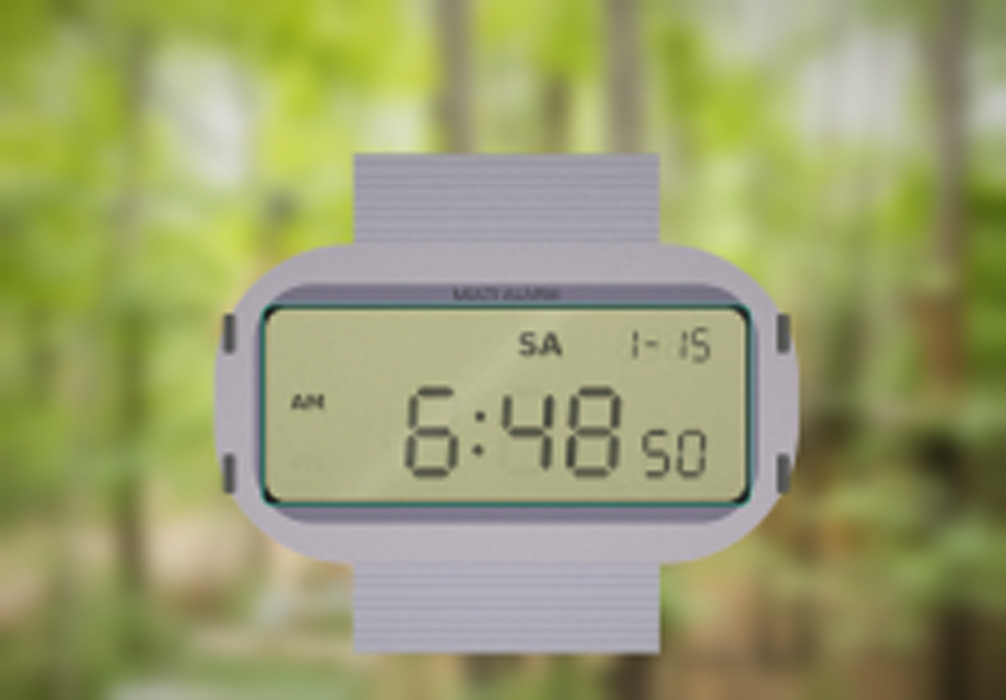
6 h 48 min 50 s
